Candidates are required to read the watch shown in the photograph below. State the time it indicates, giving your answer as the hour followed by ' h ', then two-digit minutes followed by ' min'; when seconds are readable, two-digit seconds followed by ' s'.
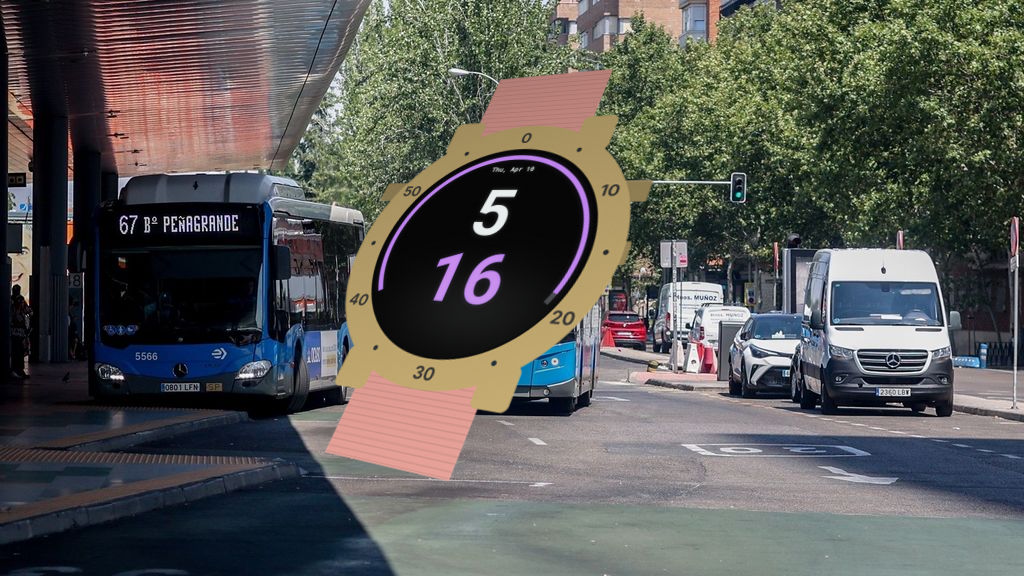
5 h 16 min
